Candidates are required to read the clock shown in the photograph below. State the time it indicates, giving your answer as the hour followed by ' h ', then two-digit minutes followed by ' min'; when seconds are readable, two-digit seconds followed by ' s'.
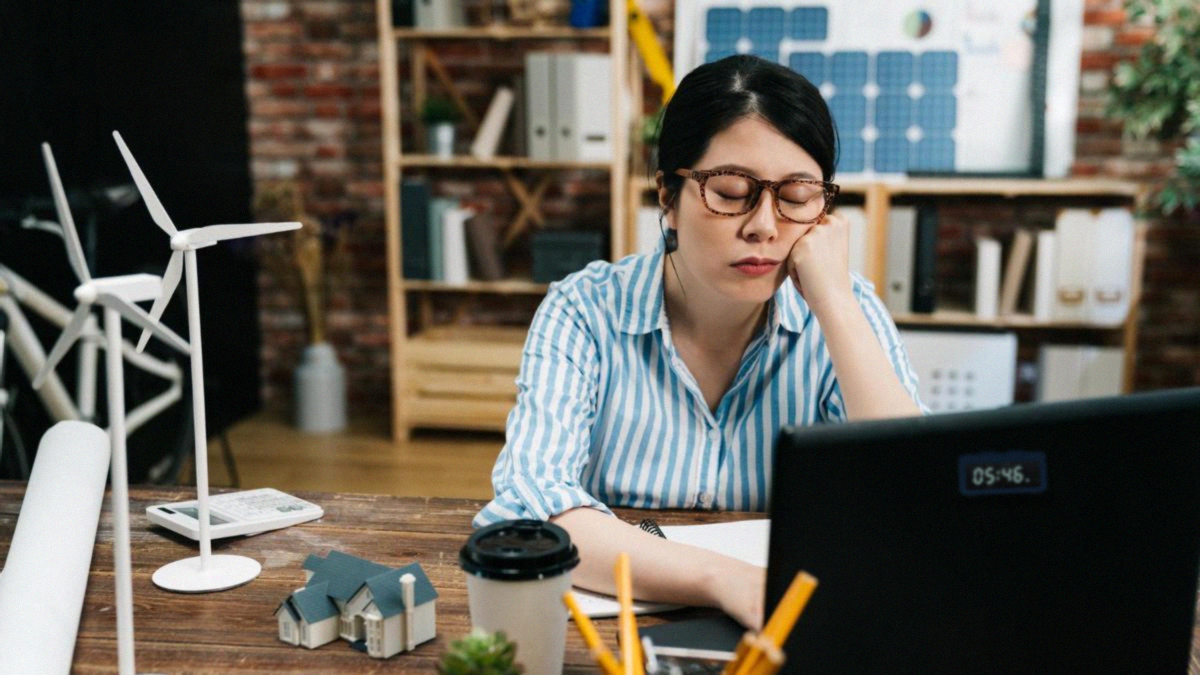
5 h 46 min
